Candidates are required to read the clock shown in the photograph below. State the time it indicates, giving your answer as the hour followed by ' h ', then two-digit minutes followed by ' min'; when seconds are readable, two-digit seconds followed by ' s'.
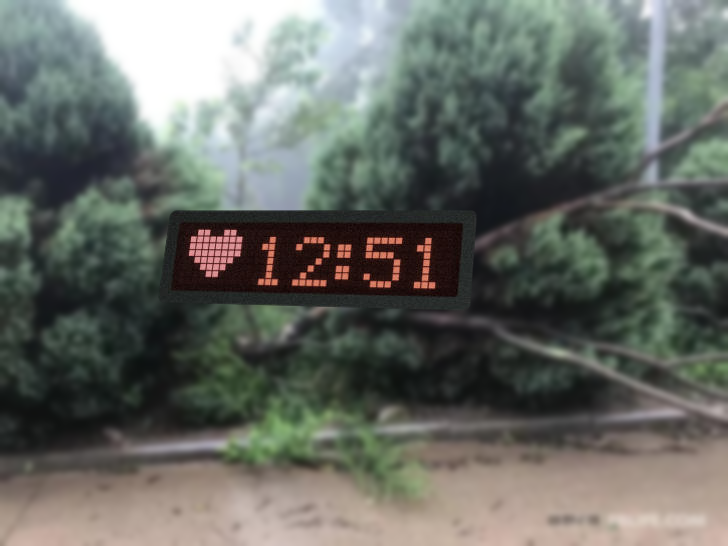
12 h 51 min
